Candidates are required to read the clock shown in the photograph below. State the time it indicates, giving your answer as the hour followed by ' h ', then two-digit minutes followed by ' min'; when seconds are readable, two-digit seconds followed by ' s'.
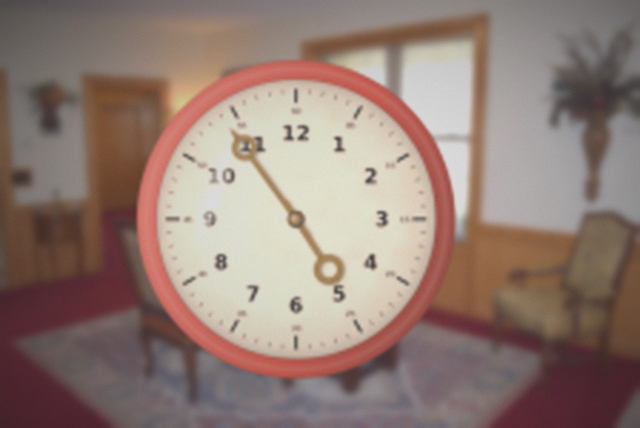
4 h 54 min
